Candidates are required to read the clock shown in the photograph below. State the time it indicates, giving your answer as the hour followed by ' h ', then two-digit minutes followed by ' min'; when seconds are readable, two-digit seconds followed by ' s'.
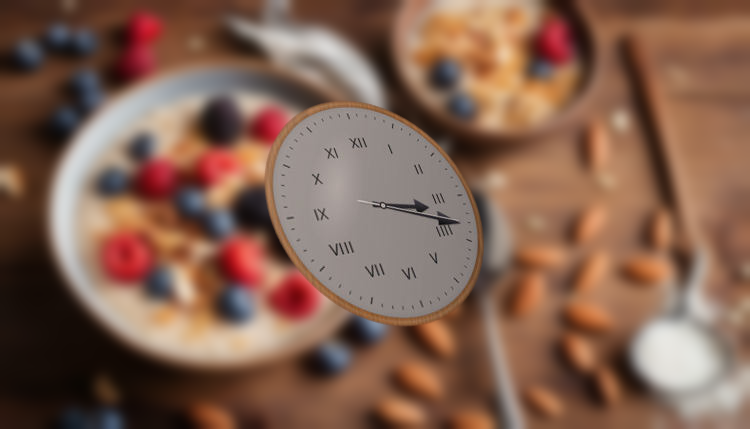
3 h 18 min 18 s
